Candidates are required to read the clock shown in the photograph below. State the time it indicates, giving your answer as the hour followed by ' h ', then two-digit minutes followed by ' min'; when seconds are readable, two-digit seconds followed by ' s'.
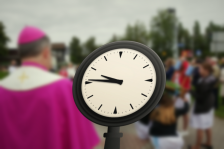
9 h 46 min
